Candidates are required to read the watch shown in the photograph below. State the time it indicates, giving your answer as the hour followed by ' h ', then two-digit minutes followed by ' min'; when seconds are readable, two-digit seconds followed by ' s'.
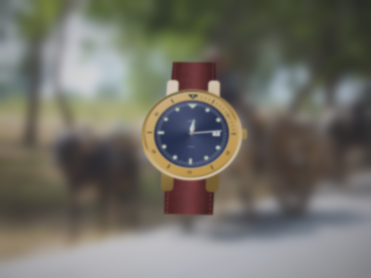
12 h 14 min
